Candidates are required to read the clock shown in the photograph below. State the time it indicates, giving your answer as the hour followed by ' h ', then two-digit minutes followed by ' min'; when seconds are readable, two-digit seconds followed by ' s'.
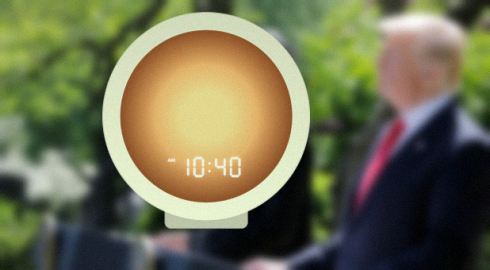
10 h 40 min
